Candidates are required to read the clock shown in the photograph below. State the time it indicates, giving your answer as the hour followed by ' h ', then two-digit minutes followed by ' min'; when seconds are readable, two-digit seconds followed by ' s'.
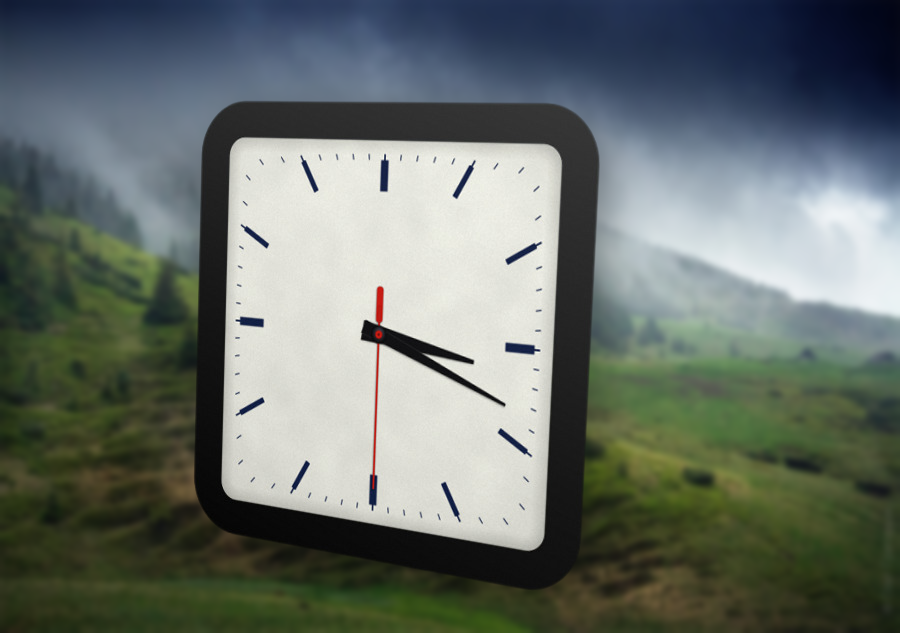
3 h 18 min 30 s
